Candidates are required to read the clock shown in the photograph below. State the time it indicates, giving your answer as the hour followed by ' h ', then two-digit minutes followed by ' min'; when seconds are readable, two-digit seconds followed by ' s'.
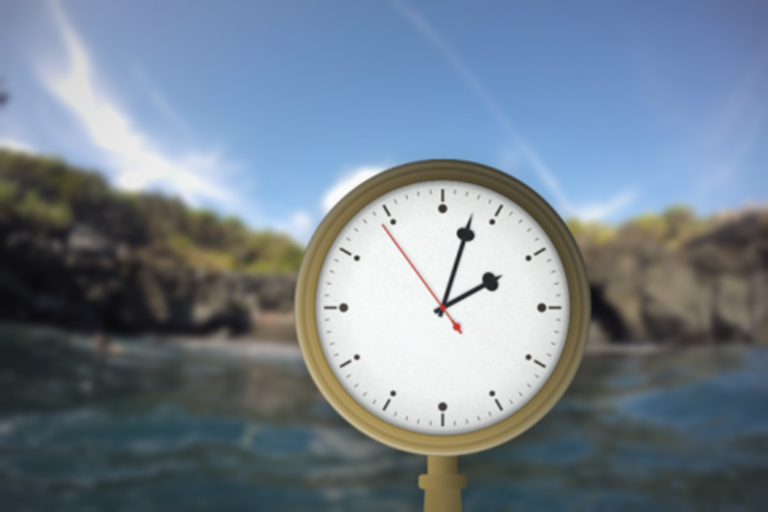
2 h 02 min 54 s
